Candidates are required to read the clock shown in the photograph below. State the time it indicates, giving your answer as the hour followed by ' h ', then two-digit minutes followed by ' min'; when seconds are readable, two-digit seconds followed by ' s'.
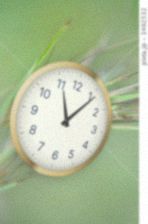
11 h 06 min
